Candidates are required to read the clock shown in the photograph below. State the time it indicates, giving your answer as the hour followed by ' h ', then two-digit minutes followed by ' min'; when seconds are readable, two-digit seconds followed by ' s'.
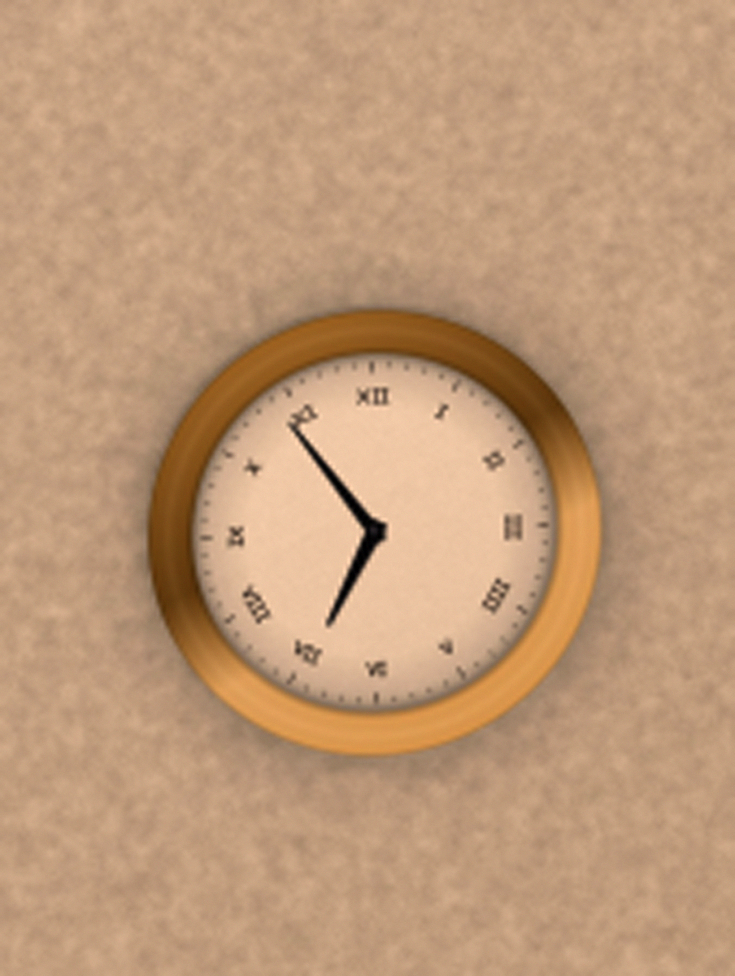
6 h 54 min
